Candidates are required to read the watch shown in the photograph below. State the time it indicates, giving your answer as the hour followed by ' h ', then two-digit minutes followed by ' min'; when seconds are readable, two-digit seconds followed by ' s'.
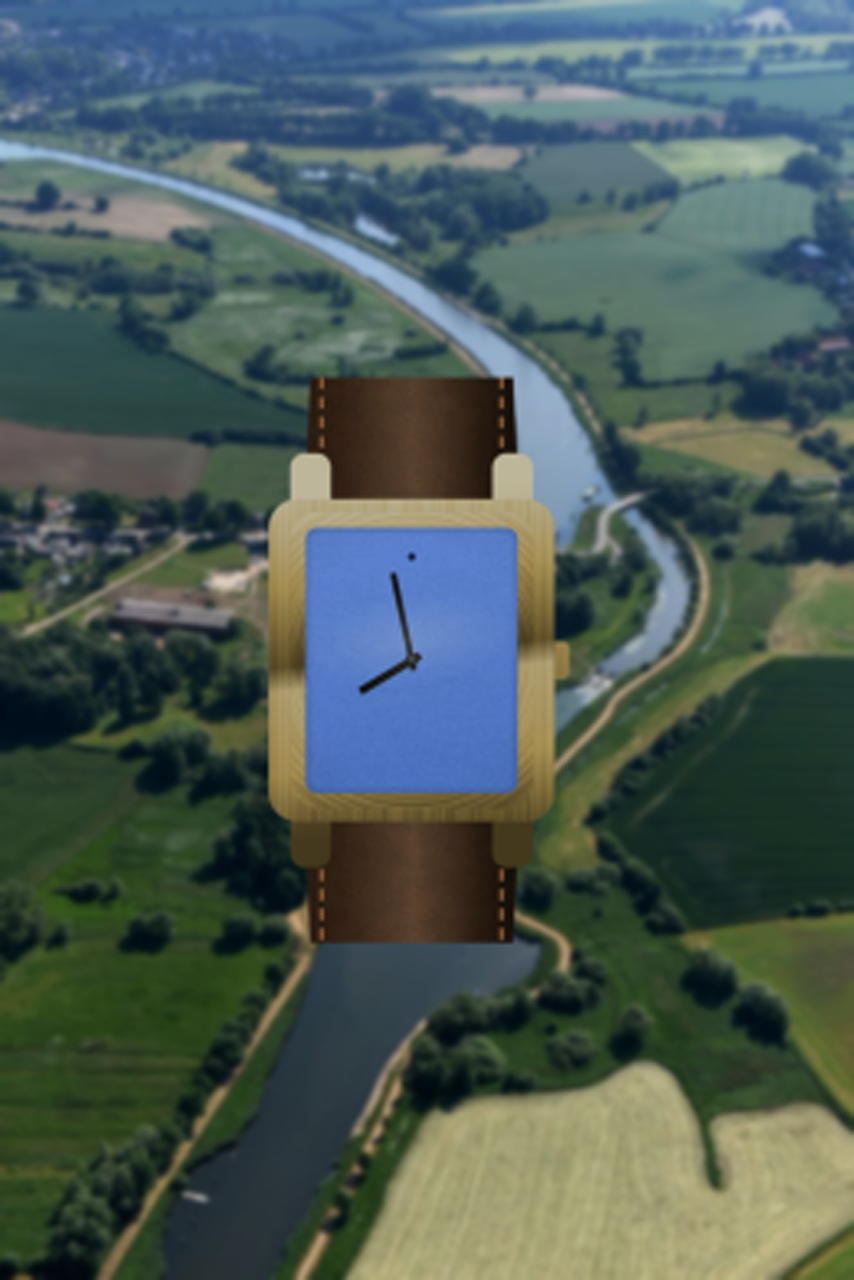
7 h 58 min
